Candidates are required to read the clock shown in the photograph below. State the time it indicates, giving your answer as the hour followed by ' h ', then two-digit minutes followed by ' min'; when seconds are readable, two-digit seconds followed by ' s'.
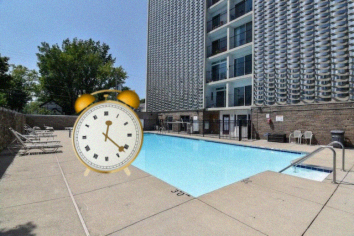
12 h 22 min
